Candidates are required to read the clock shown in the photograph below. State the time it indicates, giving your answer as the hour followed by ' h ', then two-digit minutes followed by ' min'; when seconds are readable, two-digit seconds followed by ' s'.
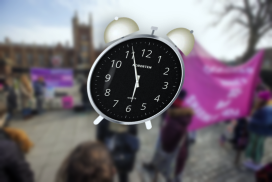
5 h 56 min
